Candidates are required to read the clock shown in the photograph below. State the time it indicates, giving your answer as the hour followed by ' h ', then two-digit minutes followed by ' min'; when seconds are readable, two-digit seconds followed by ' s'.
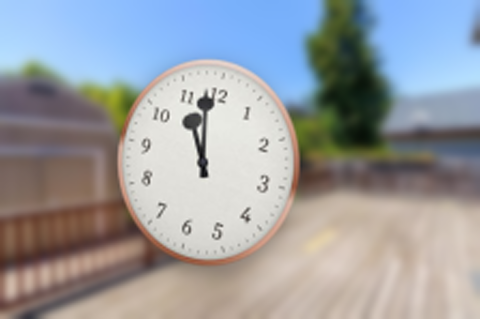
10 h 58 min
